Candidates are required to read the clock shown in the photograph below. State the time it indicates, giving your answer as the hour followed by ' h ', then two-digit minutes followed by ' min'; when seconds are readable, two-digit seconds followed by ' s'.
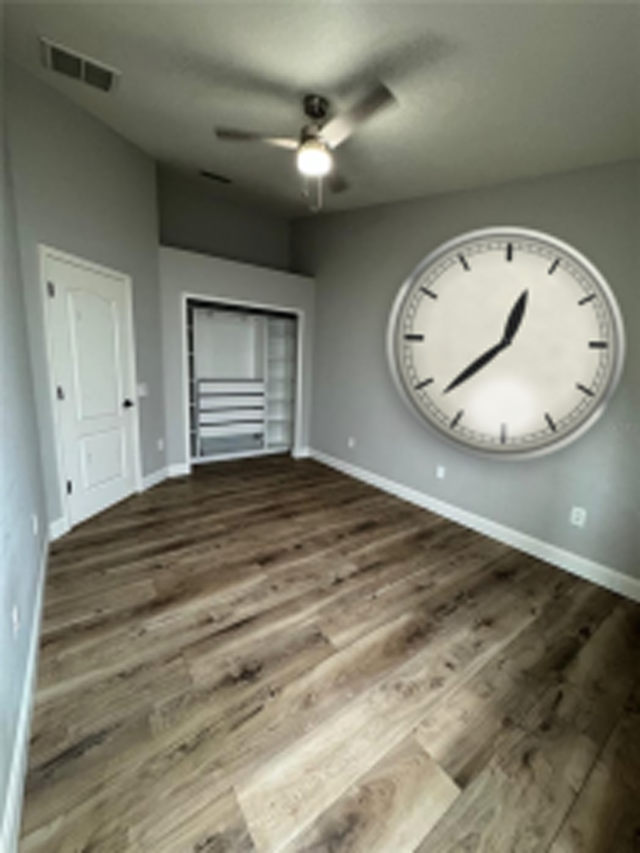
12 h 38 min
